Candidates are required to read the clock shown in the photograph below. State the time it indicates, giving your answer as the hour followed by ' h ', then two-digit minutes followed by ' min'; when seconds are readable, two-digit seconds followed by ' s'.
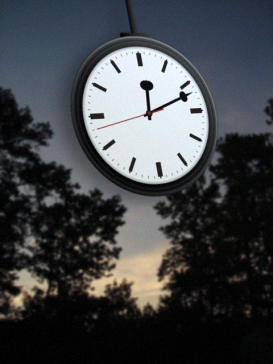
12 h 11 min 43 s
